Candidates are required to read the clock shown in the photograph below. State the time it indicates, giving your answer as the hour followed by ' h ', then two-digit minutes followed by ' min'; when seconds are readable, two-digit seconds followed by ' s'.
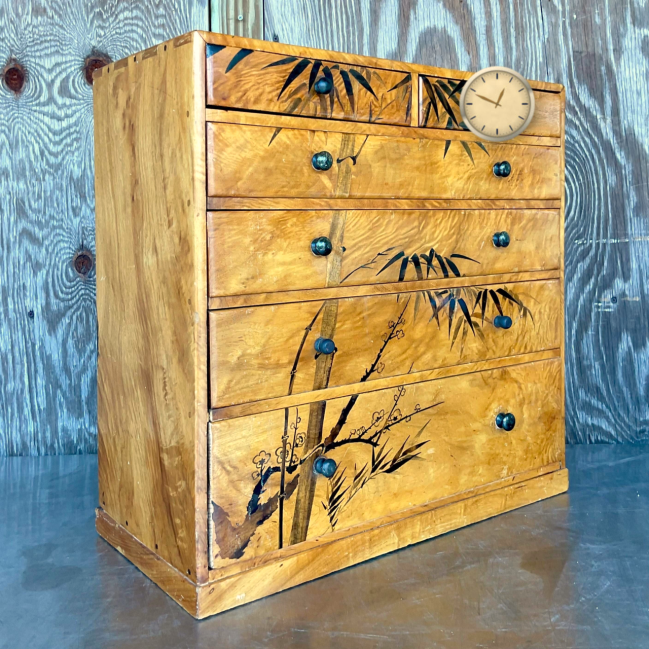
12 h 49 min
